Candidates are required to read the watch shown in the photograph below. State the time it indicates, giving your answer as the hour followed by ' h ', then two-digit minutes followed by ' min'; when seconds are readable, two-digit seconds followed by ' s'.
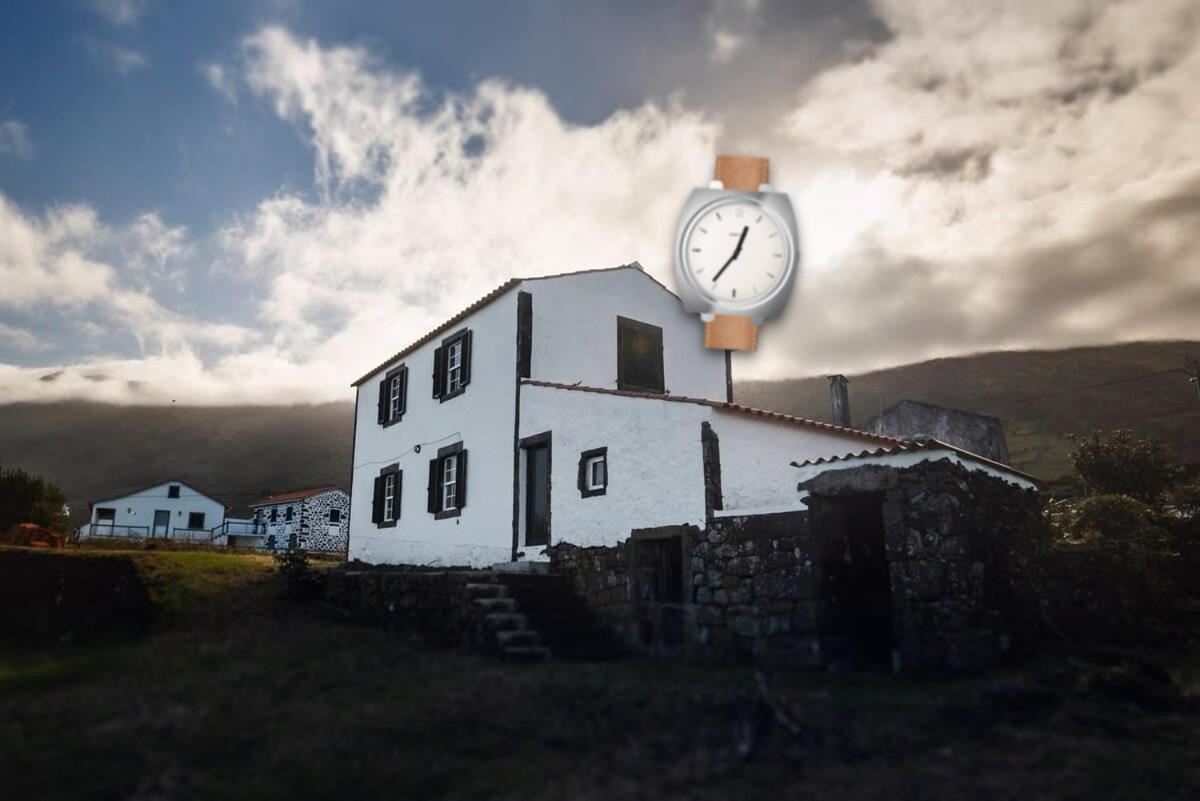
12 h 36 min
